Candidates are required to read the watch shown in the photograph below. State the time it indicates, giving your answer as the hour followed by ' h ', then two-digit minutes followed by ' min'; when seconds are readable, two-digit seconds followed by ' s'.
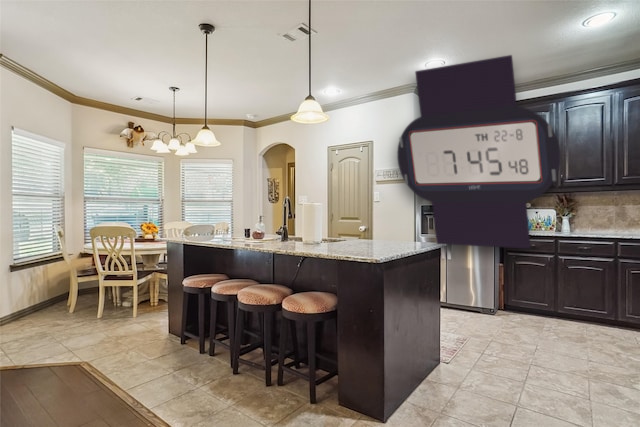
7 h 45 min 48 s
